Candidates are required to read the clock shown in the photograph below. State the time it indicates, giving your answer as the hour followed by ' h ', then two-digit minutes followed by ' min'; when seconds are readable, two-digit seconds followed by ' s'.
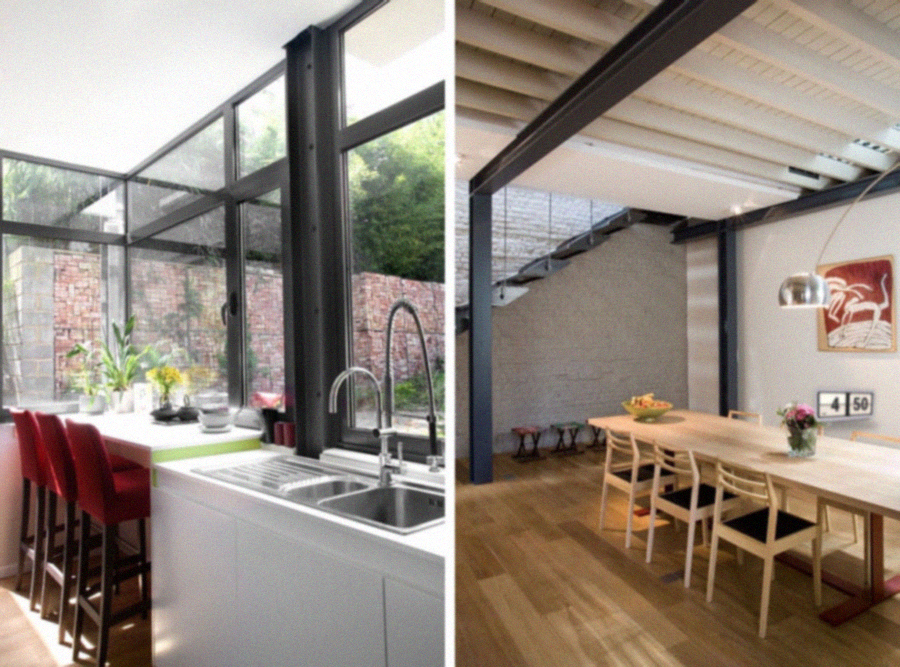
4 h 50 min
